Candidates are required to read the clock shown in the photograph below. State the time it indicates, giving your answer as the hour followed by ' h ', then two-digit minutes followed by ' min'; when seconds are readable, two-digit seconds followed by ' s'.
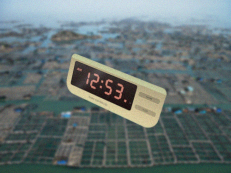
12 h 53 min
